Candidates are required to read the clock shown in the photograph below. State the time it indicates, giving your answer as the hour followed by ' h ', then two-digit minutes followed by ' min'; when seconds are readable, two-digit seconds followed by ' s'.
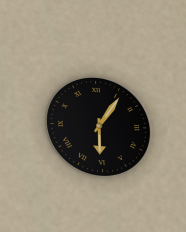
6 h 06 min
